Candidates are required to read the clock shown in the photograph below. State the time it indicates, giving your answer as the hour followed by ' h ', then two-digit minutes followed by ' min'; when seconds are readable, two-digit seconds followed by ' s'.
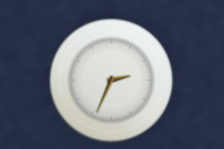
2 h 34 min
